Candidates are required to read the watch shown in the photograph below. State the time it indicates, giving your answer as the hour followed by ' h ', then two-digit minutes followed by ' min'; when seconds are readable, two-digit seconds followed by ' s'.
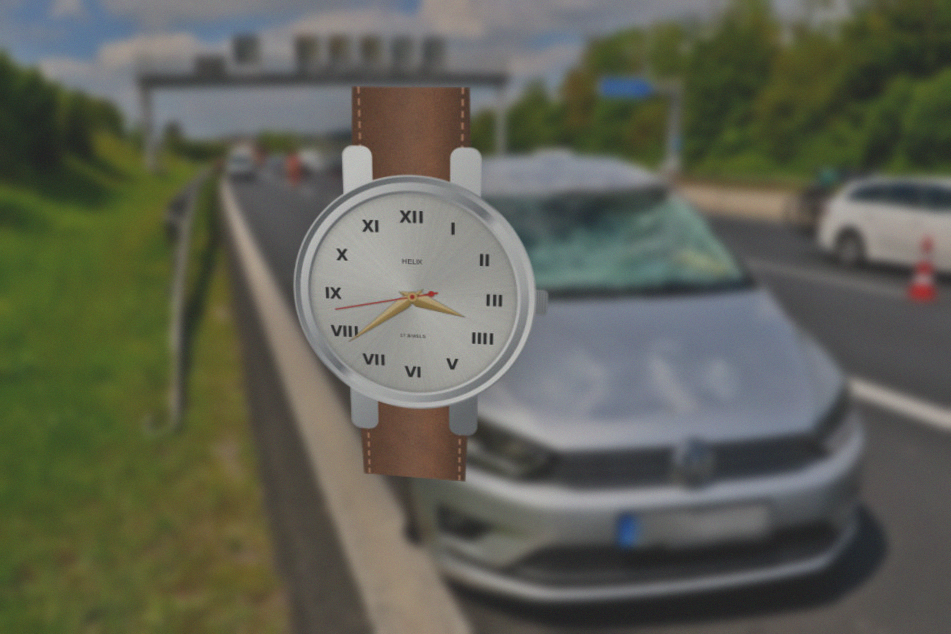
3 h 38 min 43 s
